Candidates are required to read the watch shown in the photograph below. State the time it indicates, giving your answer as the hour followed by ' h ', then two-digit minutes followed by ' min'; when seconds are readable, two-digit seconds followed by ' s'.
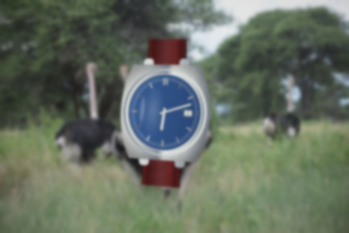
6 h 12 min
